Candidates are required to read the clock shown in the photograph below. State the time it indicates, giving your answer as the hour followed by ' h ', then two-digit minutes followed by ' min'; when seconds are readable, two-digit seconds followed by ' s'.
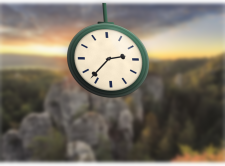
2 h 37 min
